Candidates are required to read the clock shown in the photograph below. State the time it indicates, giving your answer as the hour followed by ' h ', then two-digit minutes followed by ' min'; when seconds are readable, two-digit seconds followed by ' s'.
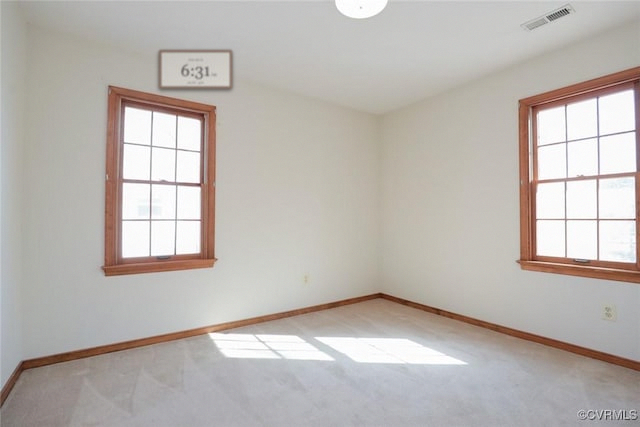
6 h 31 min
